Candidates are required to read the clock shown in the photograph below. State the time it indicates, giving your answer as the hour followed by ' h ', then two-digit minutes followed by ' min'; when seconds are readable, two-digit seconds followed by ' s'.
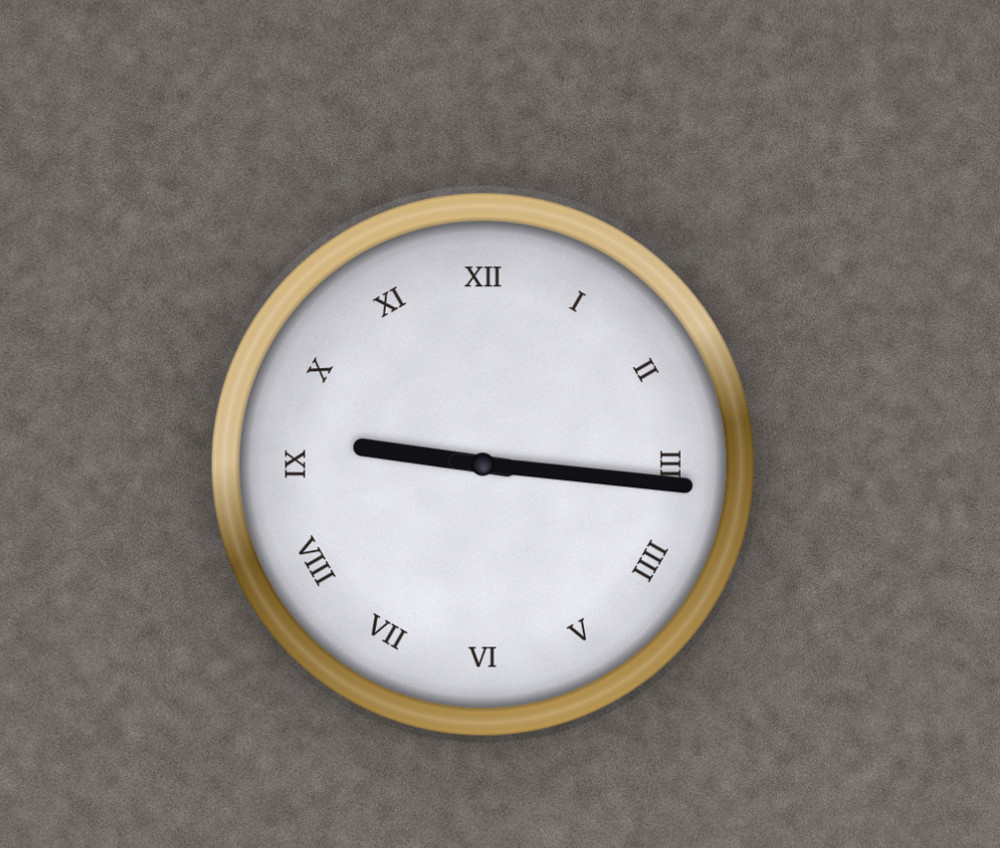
9 h 16 min
